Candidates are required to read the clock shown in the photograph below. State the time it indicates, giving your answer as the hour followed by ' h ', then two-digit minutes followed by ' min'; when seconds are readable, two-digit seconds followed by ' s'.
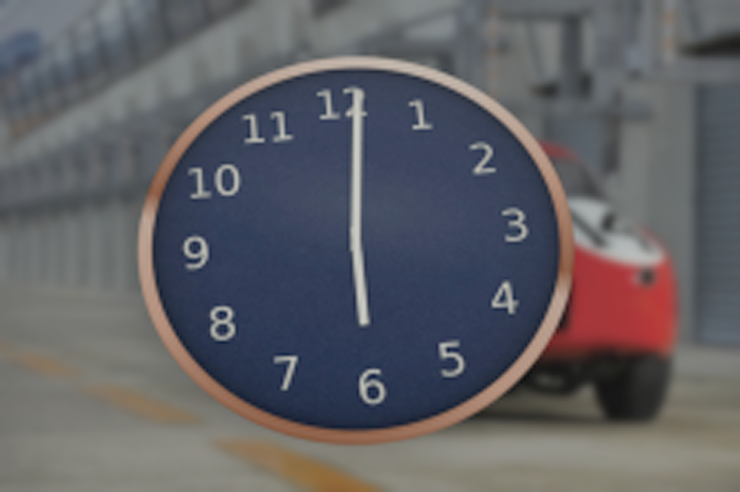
6 h 01 min
